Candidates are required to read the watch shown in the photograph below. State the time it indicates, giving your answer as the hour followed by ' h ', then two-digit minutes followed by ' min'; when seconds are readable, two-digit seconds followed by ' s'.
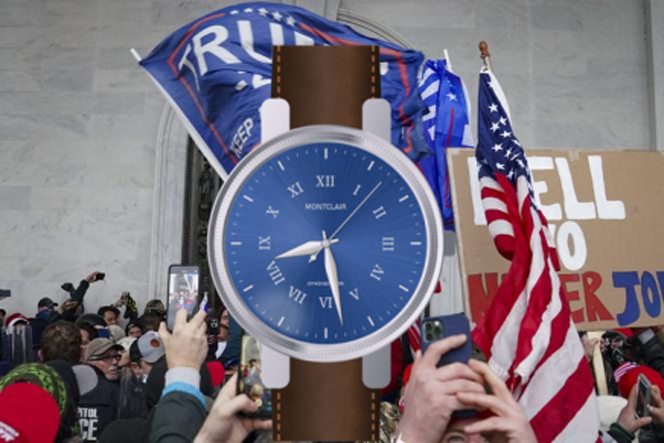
8 h 28 min 07 s
